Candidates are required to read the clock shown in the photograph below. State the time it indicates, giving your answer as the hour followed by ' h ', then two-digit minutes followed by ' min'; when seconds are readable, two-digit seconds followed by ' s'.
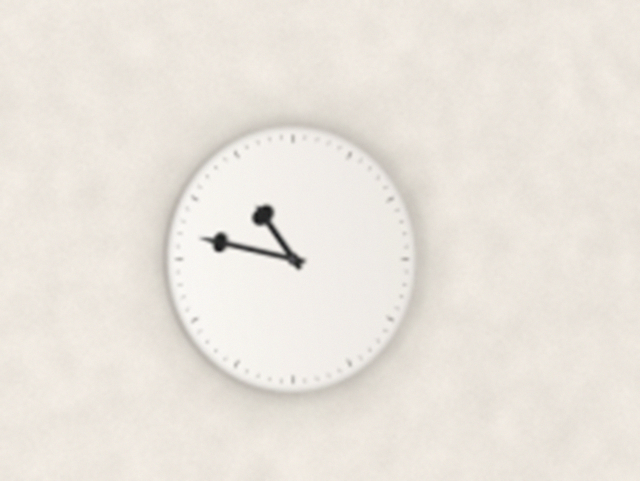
10 h 47 min
